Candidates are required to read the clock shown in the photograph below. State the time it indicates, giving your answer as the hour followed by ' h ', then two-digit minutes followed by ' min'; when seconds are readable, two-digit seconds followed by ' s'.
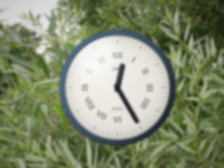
12 h 25 min
